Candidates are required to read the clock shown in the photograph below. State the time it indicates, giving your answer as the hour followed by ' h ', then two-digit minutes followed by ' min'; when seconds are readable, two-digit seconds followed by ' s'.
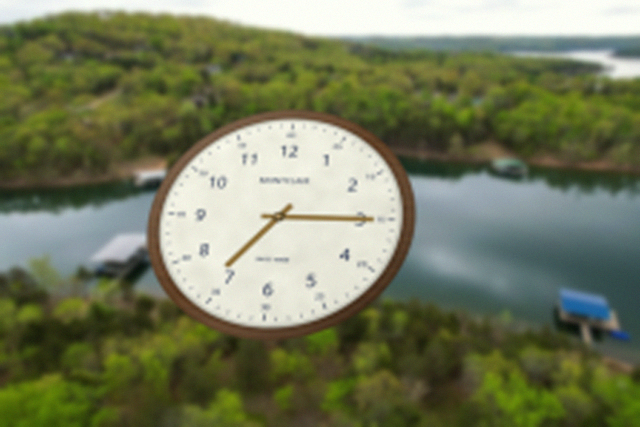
7 h 15 min
